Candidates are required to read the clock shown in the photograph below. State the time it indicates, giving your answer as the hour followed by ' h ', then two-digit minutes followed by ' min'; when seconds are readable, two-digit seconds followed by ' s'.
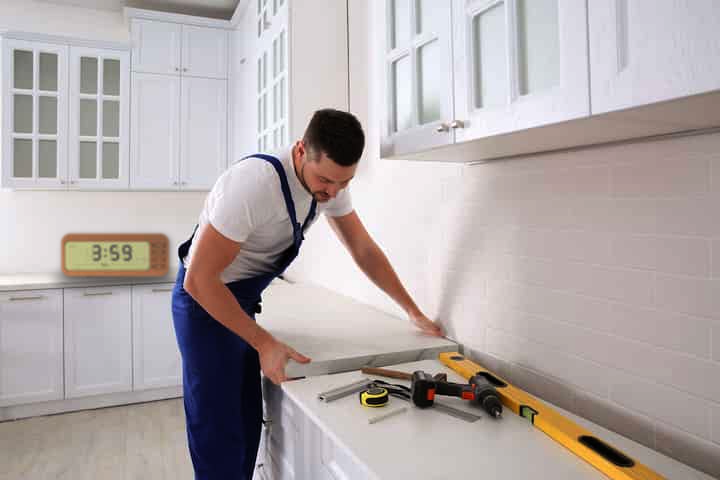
3 h 59 min
